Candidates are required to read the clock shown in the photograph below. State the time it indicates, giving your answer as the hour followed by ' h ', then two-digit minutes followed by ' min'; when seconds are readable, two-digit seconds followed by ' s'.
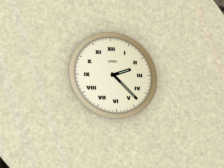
2 h 23 min
